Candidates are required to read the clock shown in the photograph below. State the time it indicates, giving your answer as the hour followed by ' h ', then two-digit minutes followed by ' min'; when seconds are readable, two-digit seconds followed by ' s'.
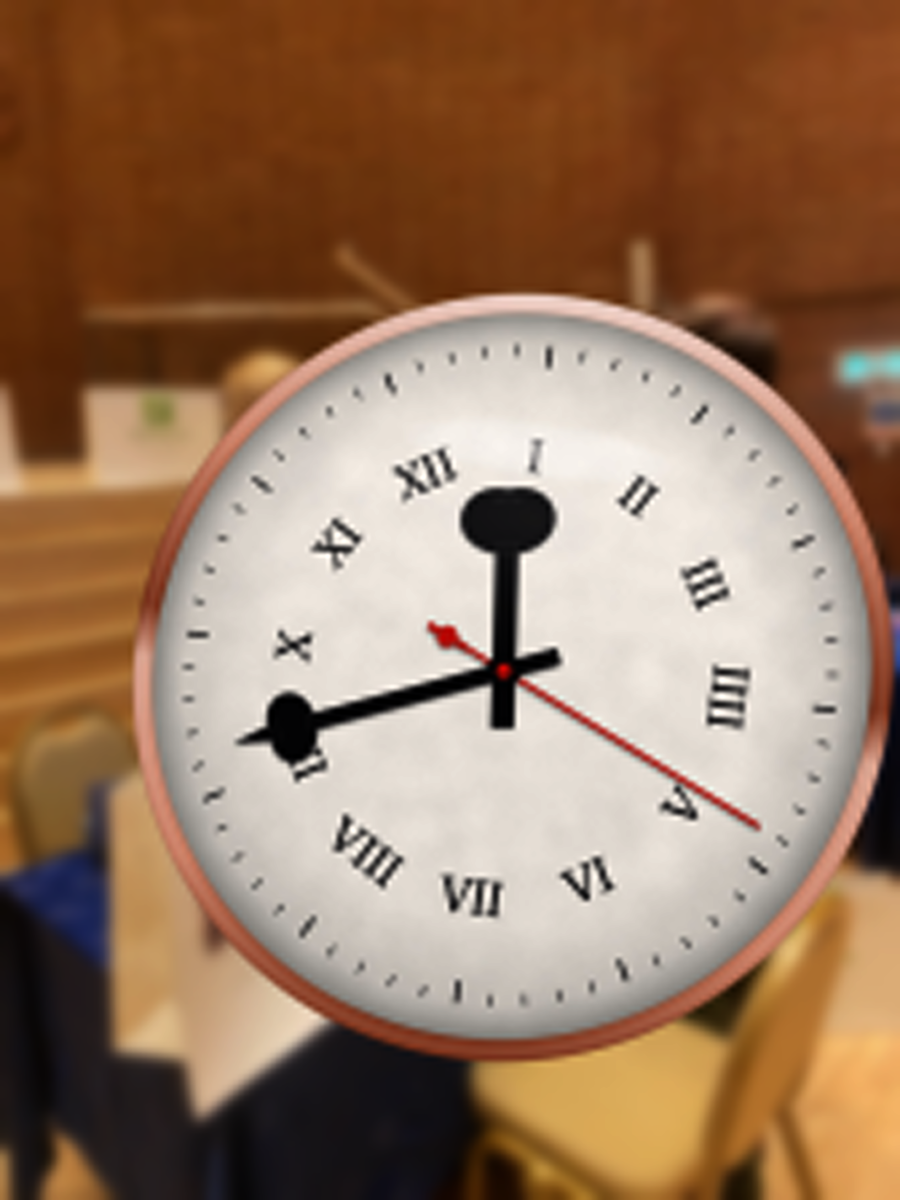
12 h 46 min 24 s
